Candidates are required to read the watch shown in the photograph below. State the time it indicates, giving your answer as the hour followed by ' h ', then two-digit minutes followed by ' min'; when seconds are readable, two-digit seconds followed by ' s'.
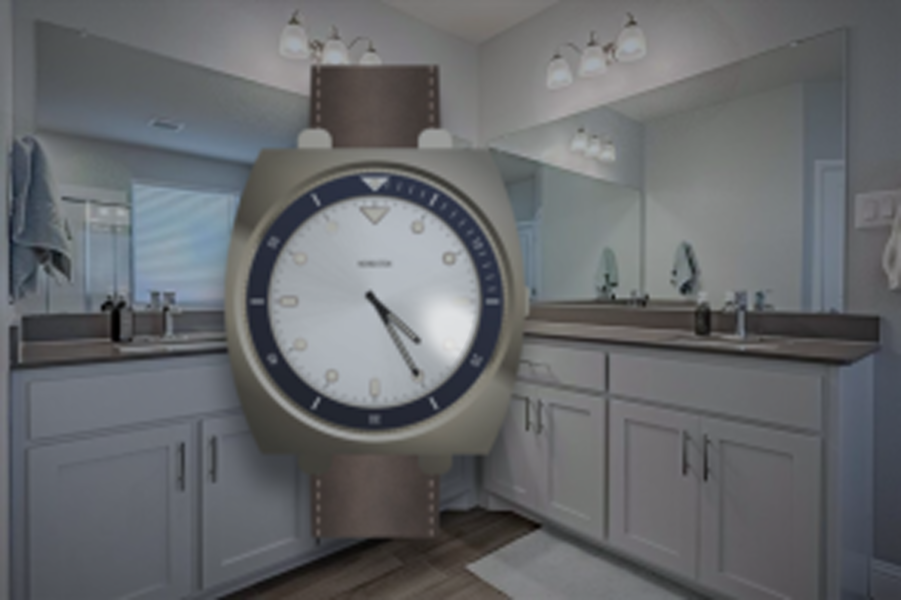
4 h 25 min
